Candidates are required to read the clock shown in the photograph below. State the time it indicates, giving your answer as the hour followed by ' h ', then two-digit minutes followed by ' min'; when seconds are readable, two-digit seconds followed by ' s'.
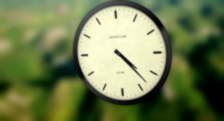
4 h 23 min
